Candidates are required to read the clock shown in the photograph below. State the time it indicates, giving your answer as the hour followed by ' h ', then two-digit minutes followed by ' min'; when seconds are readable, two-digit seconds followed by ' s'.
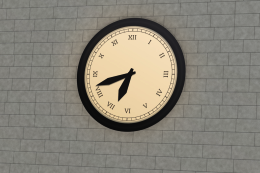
6 h 42 min
